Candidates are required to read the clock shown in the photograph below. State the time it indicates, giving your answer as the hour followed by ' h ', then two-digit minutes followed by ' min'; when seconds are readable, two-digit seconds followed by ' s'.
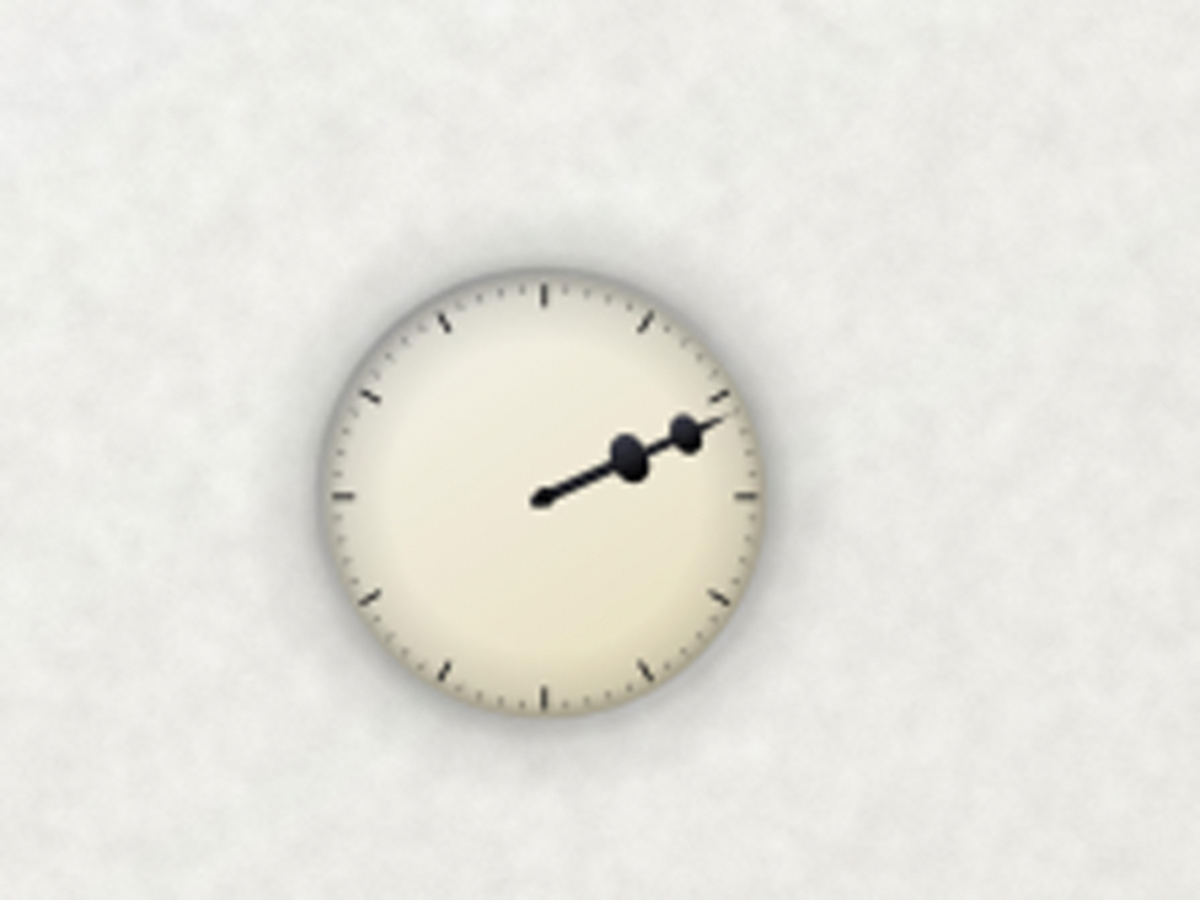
2 h 11 min
